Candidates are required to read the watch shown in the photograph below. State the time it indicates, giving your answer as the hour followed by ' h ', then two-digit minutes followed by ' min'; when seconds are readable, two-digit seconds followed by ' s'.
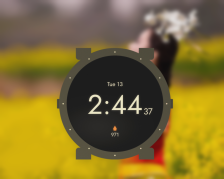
2 h 44 min 37 s
